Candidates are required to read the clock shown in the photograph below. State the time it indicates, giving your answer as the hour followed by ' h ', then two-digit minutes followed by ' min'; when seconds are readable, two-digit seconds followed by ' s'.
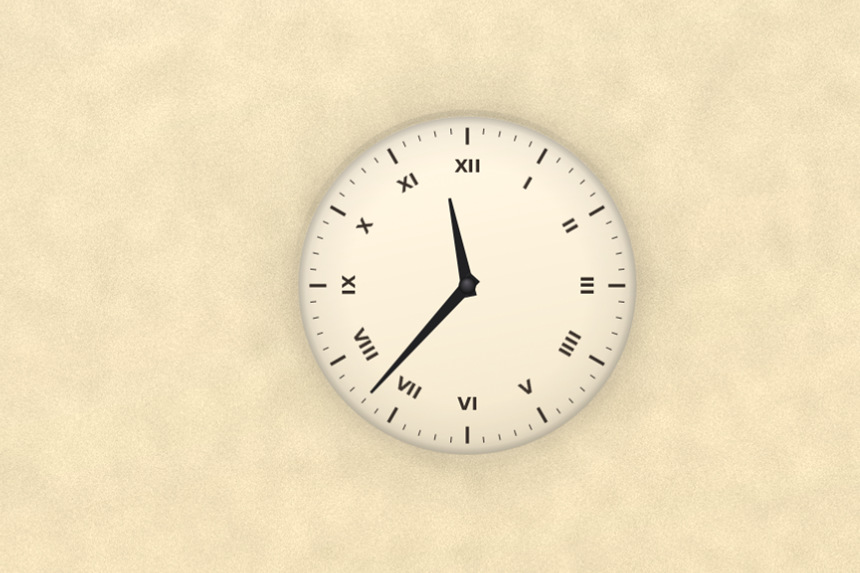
11 h 37 min
